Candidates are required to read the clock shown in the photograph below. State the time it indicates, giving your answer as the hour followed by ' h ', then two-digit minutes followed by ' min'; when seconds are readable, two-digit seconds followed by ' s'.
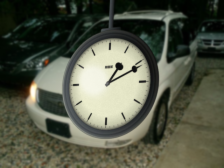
1 h 11 min
